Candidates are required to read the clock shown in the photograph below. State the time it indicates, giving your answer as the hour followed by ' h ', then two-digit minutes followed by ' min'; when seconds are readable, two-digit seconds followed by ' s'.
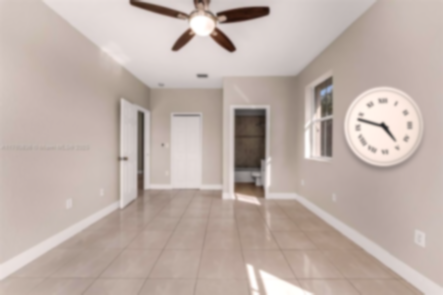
4 h 48 min
